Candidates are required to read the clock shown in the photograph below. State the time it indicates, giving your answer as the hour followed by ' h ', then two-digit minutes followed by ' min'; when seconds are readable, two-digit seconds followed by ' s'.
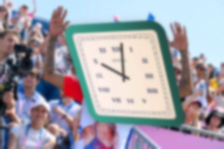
10 h 02 min
